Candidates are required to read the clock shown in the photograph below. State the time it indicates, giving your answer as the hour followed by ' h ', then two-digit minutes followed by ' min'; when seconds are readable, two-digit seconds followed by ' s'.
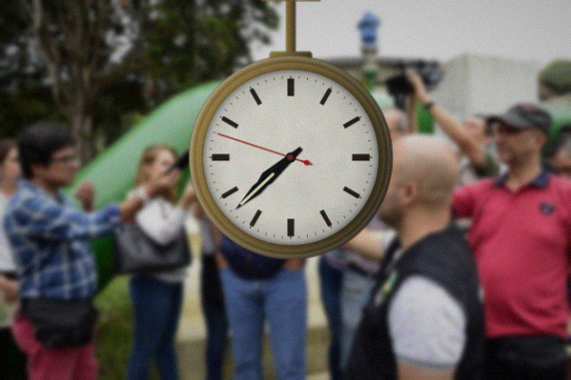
7 h 37 min 48 s
